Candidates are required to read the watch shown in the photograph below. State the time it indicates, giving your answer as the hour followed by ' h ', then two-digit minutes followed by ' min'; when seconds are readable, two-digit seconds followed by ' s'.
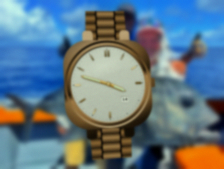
3 h 48 min
